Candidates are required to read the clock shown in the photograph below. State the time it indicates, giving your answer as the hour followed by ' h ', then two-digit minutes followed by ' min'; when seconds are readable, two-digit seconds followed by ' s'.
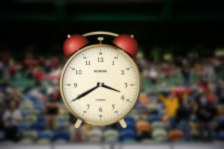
3 h 40 min
